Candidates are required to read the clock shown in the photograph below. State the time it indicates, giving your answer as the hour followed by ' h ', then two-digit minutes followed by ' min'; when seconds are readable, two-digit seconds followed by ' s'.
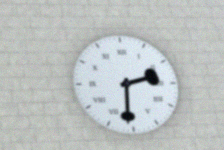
2 h 31 min
